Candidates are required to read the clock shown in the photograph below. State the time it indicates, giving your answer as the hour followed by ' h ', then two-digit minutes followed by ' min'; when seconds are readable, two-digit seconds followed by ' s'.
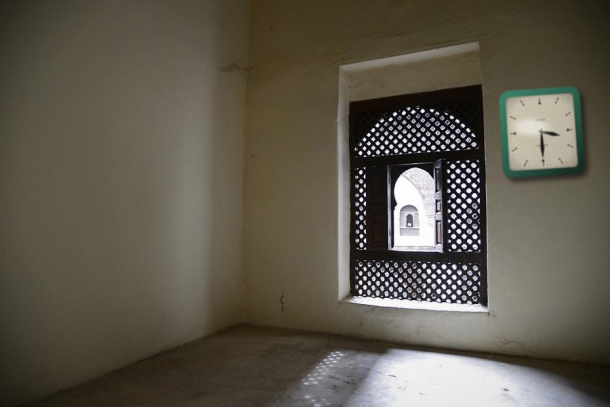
3 h 30 min
